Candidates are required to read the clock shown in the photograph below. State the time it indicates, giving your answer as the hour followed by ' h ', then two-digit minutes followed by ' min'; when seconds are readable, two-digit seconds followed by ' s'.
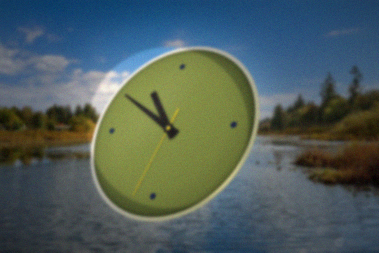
10 h 50 min 33 s
